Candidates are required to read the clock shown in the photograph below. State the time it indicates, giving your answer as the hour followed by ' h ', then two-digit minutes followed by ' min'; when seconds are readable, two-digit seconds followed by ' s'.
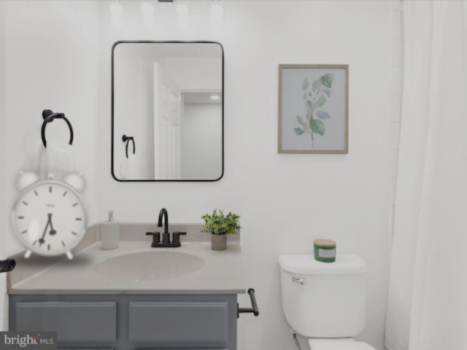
5 h 33 min
